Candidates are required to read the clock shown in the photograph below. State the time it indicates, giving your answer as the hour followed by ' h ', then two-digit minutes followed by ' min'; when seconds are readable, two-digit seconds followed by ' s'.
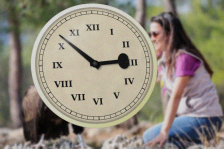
2 h 52 min
